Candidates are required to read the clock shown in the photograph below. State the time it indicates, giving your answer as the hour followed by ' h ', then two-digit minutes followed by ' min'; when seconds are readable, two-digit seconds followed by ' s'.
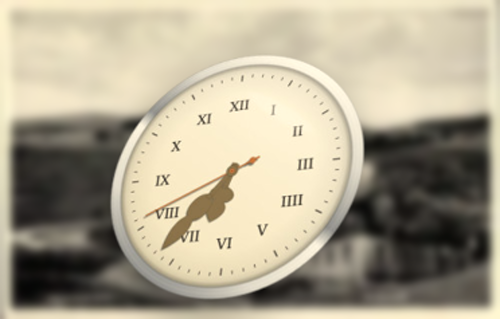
6 h 36 min 41 s
